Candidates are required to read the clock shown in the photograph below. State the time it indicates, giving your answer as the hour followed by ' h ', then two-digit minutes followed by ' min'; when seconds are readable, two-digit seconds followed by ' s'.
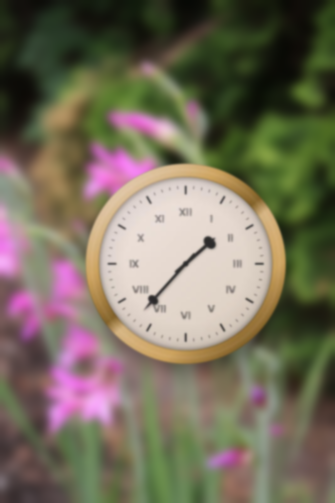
1 h 37 min
